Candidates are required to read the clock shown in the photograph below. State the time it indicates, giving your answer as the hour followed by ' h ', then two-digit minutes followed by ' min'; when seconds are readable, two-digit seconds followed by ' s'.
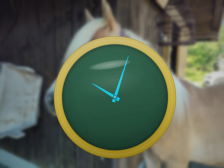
10 h 03 min
